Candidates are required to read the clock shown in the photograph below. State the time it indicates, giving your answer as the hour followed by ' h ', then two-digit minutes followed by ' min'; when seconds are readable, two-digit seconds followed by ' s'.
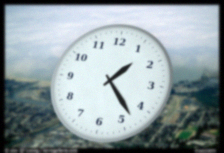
1 h 23 min
